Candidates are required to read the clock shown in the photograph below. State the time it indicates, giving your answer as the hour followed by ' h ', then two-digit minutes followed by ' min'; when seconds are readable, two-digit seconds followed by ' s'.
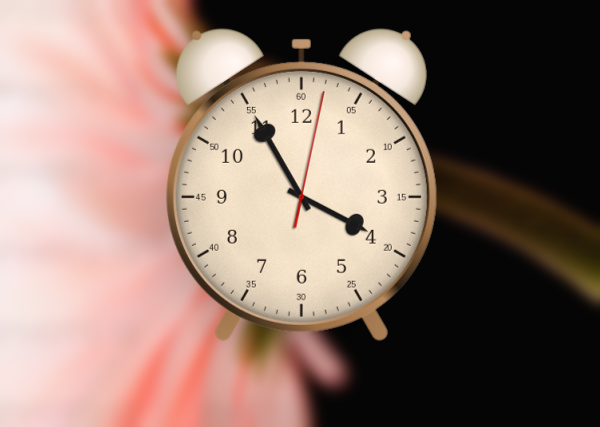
3 h 55 min 02 s
